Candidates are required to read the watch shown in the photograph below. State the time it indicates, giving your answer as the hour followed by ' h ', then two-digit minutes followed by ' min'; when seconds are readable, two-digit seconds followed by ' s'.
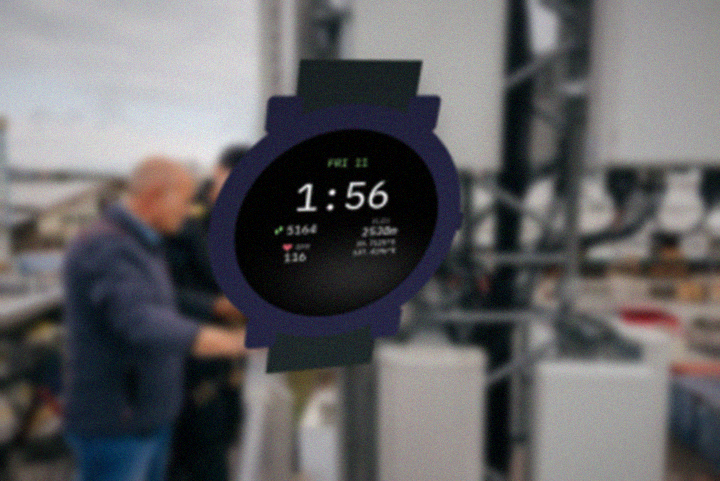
1 h 56 min
